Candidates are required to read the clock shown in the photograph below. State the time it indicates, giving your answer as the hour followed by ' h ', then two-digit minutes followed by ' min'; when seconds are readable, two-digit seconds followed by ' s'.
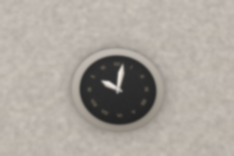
10 h 02 min
